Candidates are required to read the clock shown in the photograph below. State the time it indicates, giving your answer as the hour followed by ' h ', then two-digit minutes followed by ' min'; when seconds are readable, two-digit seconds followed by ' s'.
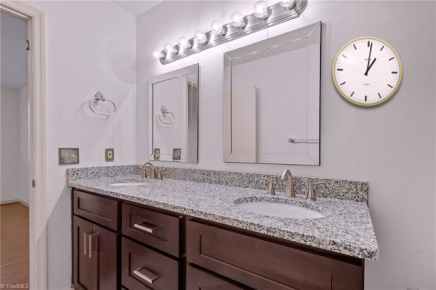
1 h 01 min
